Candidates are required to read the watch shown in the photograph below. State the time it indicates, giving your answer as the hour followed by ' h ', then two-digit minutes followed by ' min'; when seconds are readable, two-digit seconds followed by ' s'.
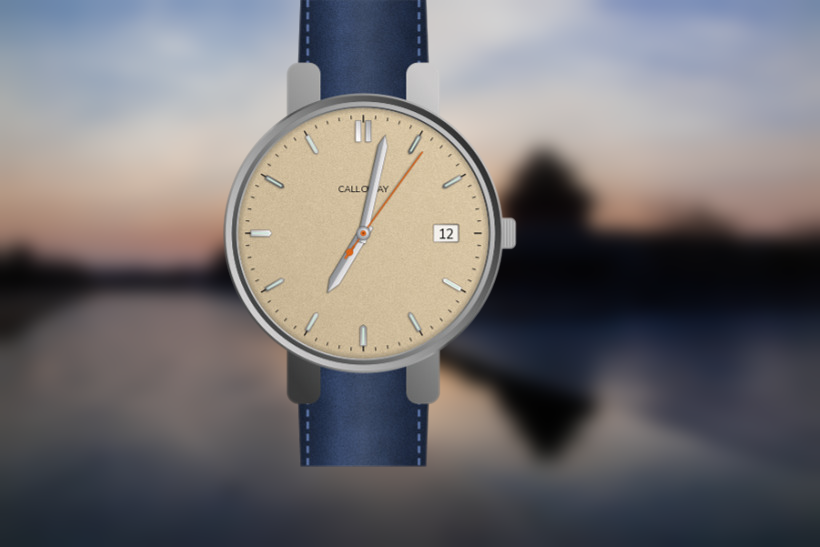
7 h 02 min 06 s
